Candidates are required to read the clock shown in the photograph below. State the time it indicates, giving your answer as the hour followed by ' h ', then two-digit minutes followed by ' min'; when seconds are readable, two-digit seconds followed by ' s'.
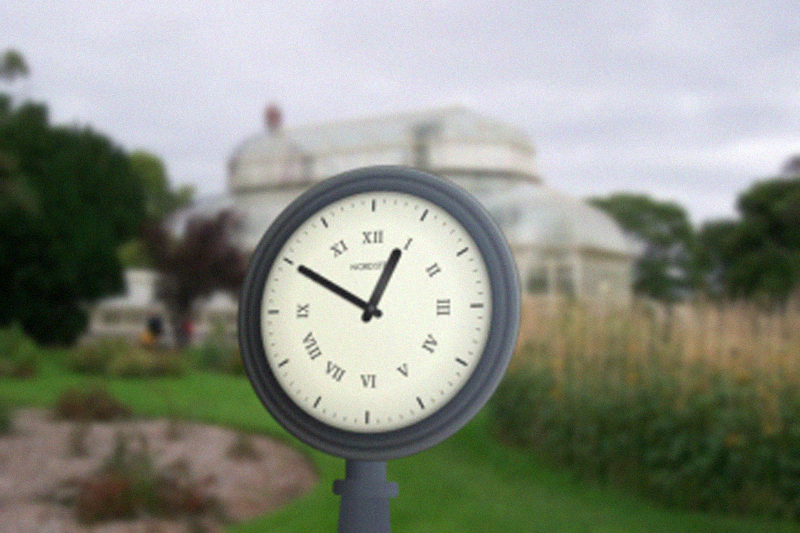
12 h 50 min
